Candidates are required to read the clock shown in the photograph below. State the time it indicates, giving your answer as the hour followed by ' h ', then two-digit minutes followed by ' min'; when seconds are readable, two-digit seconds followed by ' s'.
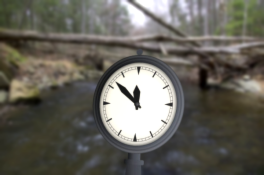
11 h 52 min
